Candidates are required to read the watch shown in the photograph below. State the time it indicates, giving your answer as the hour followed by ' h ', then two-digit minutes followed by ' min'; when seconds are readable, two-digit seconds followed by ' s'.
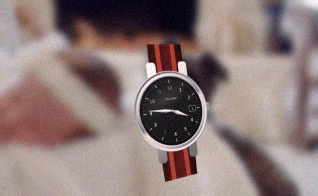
3 h 46 min
